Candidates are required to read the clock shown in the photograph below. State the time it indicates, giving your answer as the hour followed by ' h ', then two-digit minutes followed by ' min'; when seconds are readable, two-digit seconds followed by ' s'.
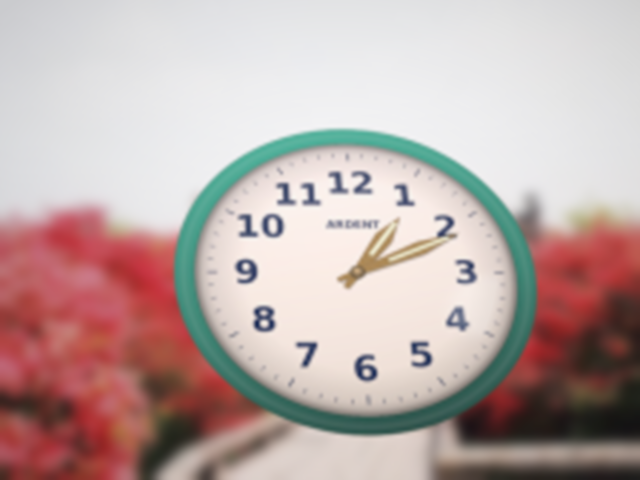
1 h 11 min
